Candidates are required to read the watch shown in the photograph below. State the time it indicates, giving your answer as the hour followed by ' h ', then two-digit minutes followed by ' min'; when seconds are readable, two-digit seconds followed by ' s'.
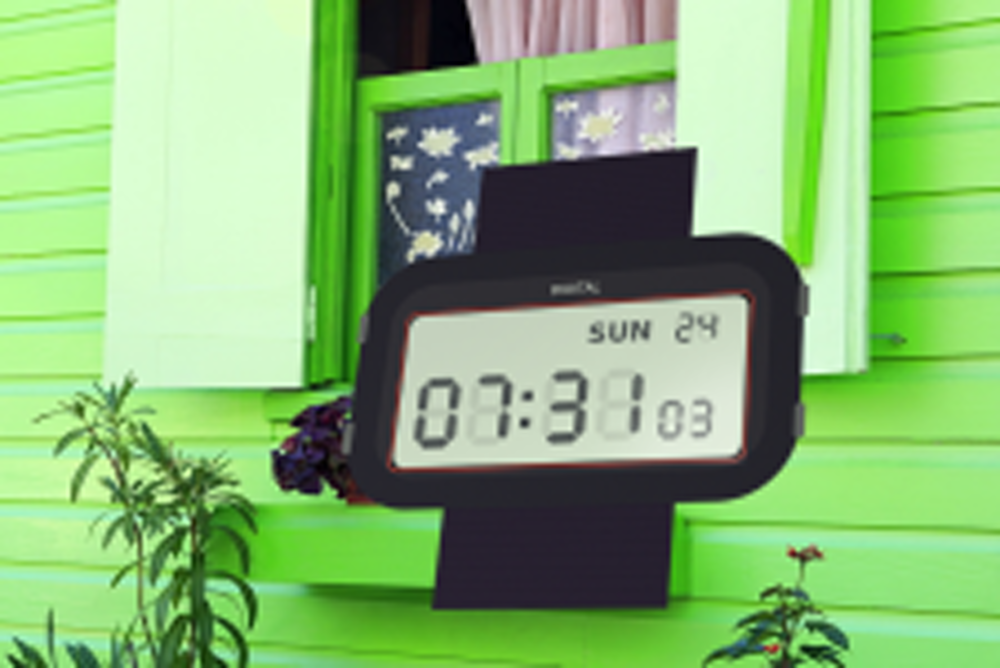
7 h 31 min 03 s
